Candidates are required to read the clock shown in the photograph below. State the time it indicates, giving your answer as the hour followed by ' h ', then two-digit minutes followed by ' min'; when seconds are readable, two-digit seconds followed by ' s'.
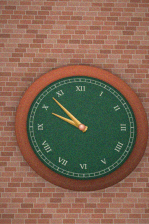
9 h 53 min
